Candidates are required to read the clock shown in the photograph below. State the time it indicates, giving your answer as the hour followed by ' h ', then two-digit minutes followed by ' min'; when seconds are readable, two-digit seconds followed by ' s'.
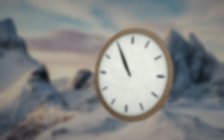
10 h 55 min
